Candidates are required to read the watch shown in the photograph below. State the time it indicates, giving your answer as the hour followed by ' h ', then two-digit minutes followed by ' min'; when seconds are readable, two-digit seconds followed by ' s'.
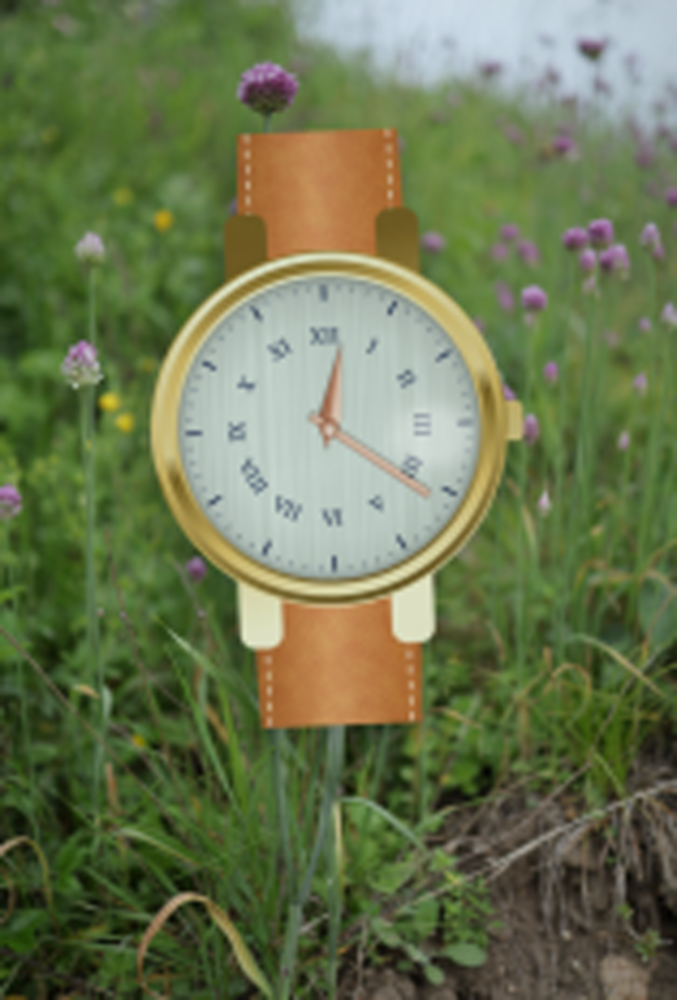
12 h 21 min
